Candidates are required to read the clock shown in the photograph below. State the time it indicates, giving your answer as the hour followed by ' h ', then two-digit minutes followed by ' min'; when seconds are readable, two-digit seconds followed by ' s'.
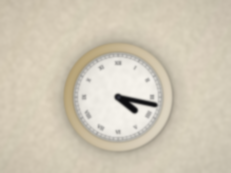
4 h 17 min
